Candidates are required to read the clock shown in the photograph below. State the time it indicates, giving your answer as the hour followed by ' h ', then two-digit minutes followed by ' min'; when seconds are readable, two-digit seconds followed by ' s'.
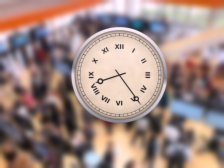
8 h 24 min
